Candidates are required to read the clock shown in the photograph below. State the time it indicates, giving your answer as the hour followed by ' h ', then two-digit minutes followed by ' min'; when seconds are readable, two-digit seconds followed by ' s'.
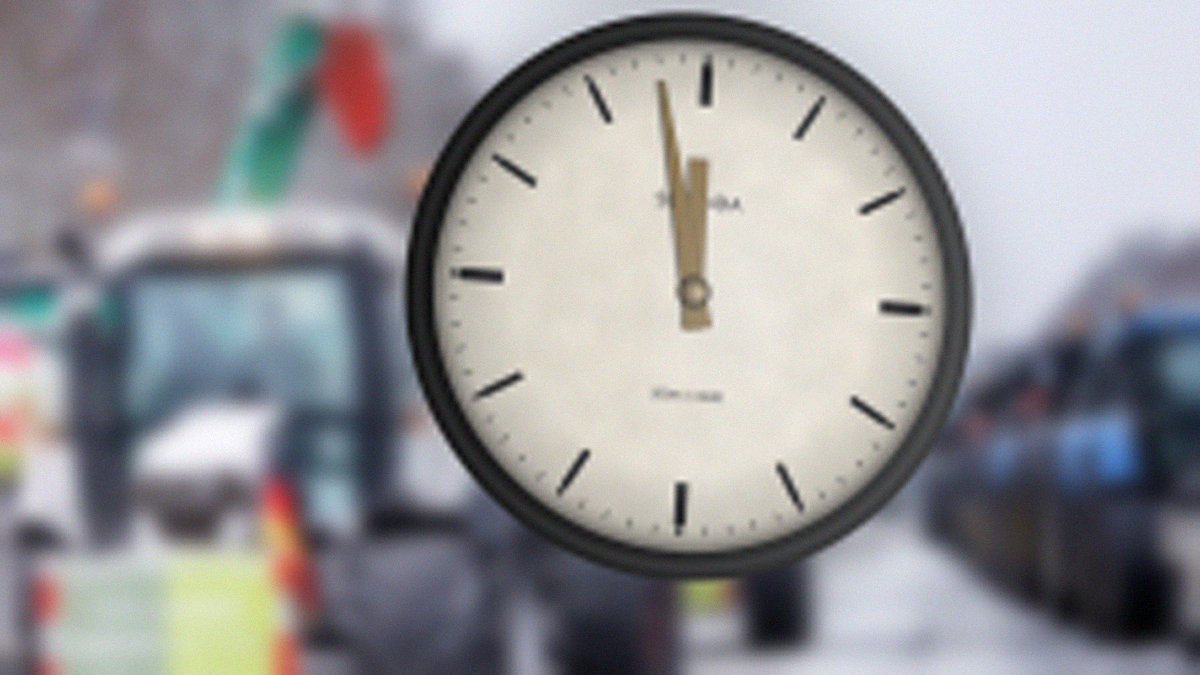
11 h 58 min
